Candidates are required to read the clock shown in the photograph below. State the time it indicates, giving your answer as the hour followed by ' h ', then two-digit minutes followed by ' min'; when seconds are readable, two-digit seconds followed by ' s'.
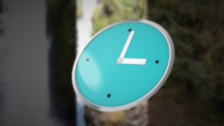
3 h 01 min
